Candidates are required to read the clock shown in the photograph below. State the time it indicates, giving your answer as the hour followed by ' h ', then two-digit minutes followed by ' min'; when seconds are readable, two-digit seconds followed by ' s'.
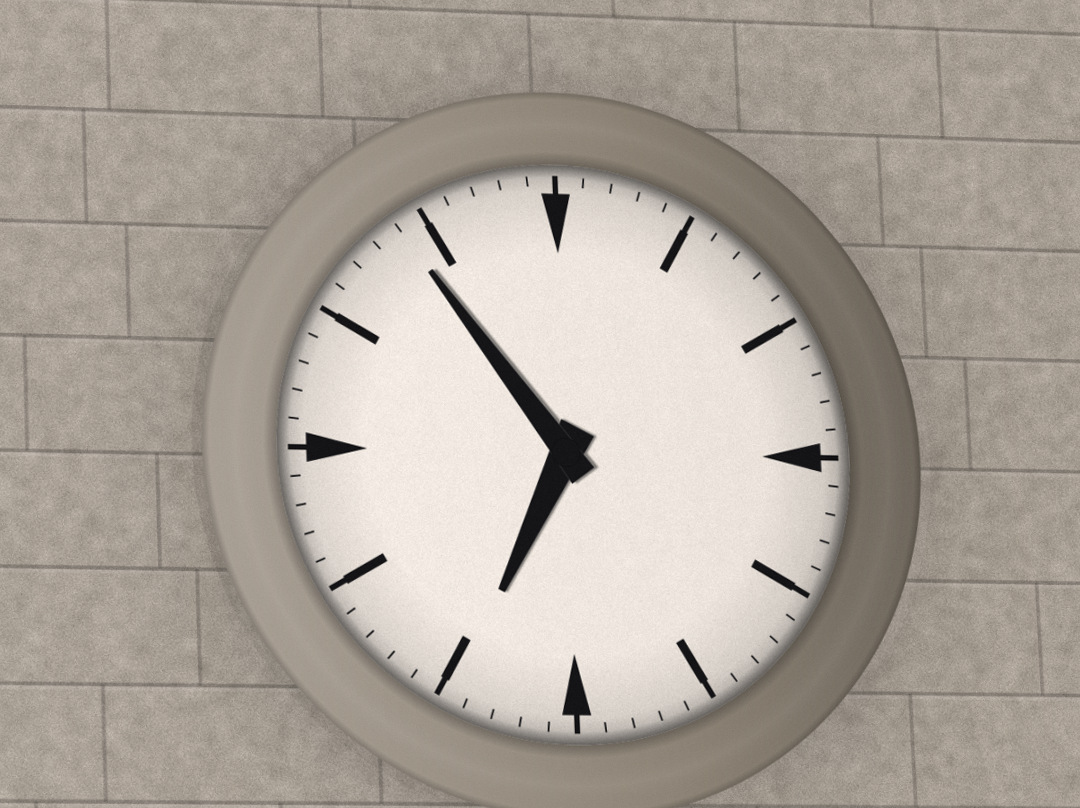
6 h 54 min
